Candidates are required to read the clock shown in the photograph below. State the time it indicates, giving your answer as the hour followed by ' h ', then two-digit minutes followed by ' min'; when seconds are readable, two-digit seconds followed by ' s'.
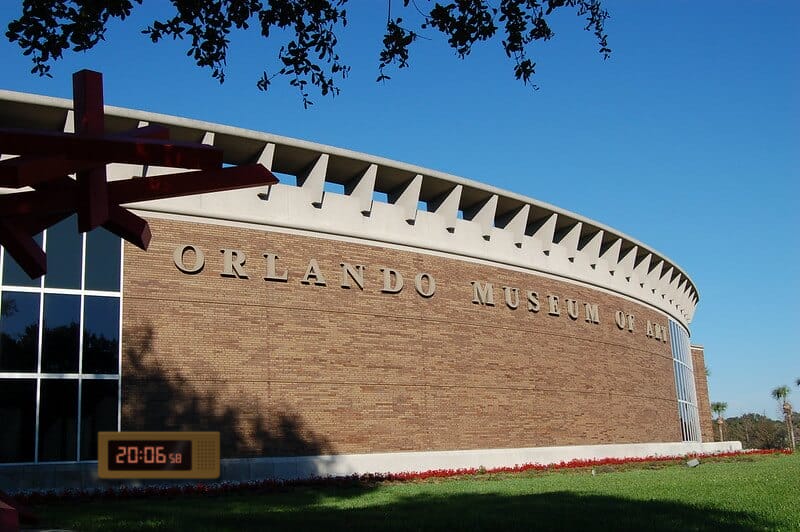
20 h 06 min
